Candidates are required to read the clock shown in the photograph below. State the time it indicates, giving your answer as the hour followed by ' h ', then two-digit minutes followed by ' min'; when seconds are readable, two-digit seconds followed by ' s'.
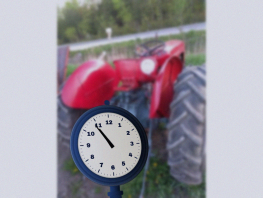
10 h 54 min
